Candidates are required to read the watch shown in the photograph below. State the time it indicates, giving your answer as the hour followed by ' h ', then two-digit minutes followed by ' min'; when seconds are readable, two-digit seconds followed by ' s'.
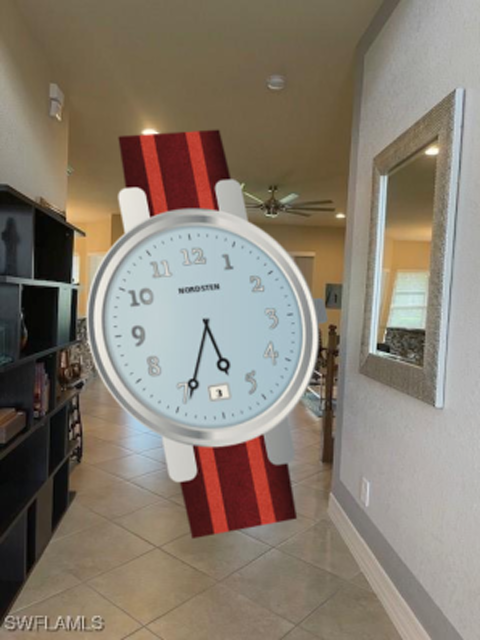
5 h 34 min
